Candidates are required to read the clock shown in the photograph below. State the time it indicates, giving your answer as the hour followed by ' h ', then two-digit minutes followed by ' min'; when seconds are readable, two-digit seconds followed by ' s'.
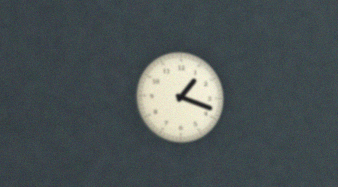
1 h 18 min
